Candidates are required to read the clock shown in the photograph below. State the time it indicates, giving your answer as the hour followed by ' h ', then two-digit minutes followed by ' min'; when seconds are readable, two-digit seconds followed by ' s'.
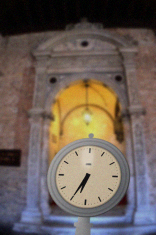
6 h 35 min
